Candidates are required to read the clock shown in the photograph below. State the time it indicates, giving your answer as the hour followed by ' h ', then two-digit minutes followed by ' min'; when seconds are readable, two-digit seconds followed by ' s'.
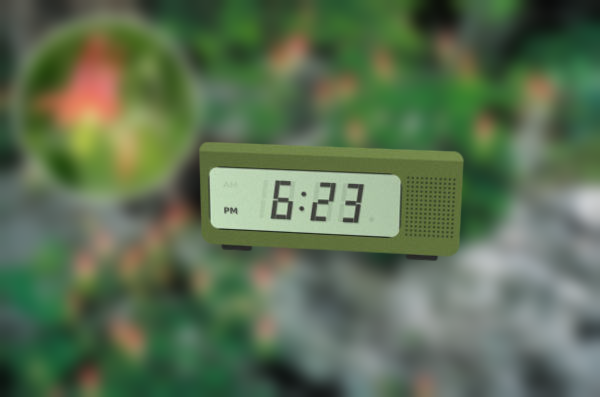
6 h 23 min
